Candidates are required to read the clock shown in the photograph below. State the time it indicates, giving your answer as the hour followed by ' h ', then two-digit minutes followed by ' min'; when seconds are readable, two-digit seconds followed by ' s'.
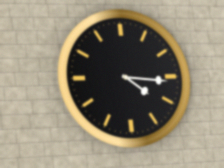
4 h 16 min
